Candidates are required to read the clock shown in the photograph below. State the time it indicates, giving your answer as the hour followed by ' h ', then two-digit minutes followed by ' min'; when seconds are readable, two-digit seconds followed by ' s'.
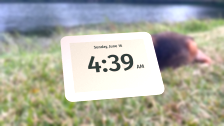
4 h 39 min
